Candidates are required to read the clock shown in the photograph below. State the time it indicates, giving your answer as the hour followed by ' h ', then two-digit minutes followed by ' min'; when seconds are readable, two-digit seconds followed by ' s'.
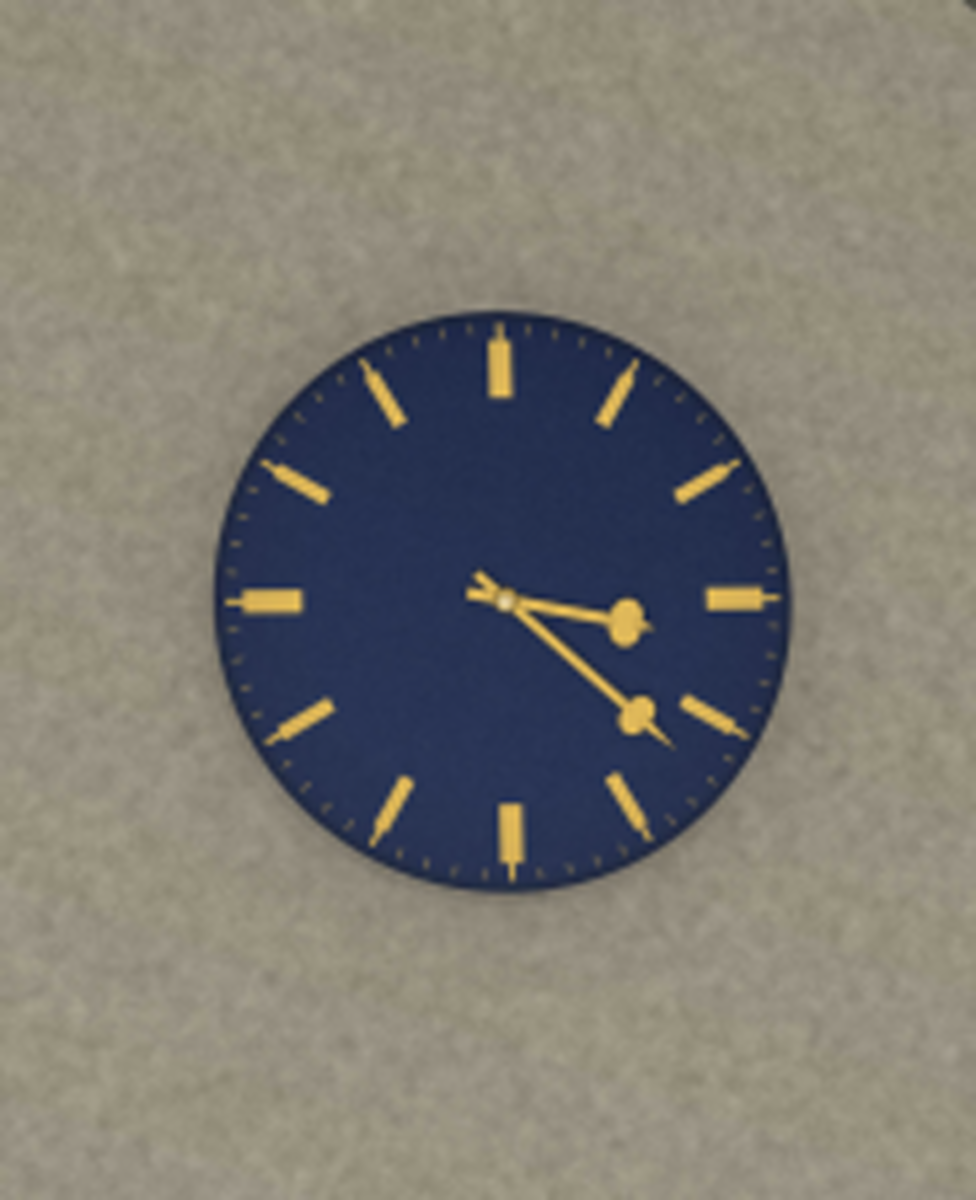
3 h 22 min
